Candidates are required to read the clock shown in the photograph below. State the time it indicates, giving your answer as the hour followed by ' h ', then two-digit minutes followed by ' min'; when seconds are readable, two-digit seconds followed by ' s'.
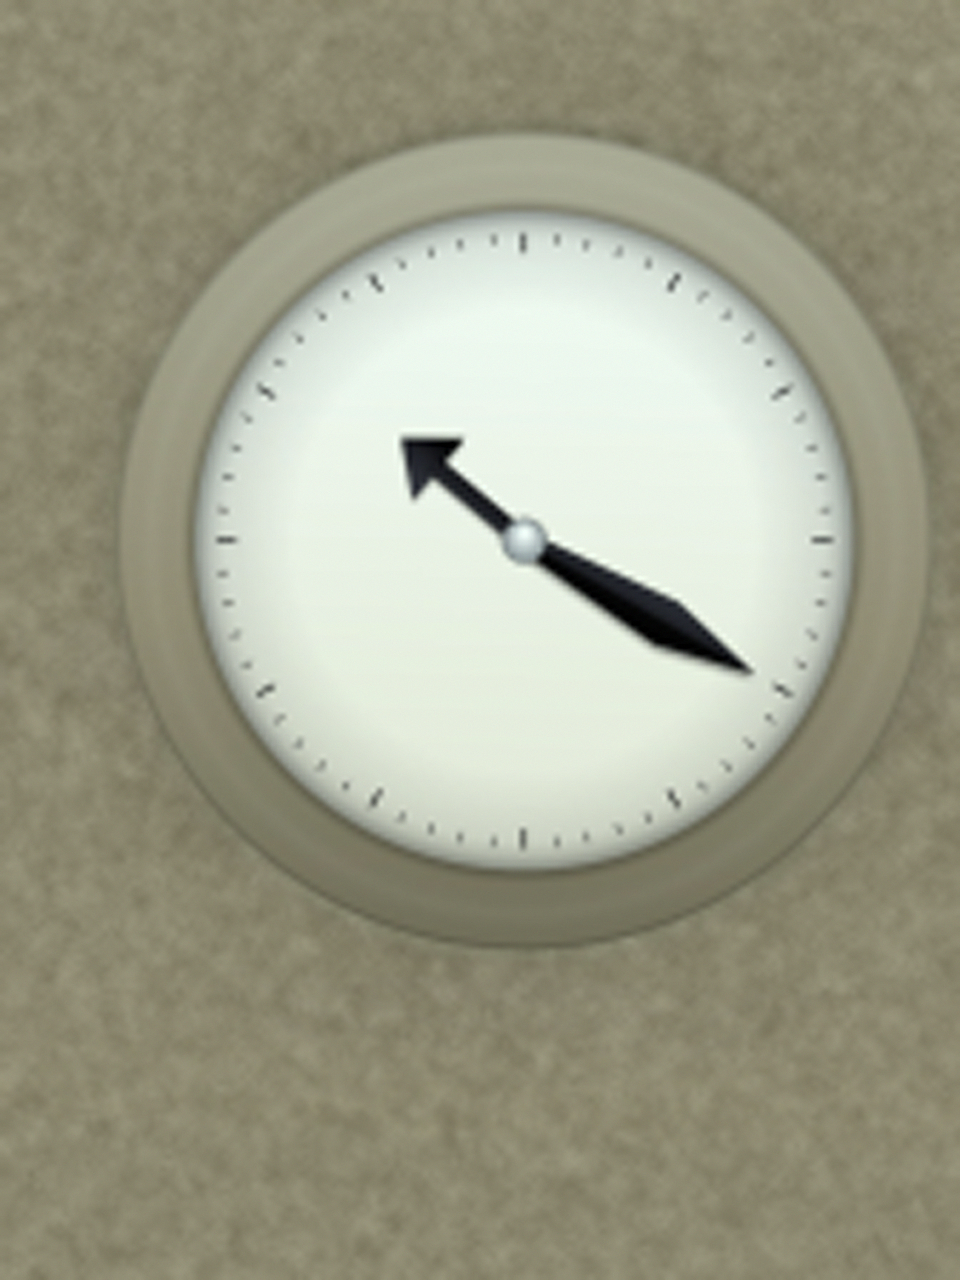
10 h 20 min
